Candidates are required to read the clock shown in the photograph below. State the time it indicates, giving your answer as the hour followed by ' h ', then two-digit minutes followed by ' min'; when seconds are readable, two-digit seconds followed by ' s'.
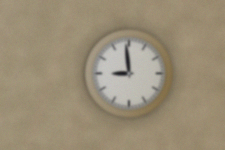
8 h 59 min
